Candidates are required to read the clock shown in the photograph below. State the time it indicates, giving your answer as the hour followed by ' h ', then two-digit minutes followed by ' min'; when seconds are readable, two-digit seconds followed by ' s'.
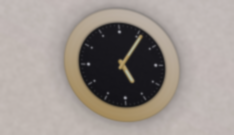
5 h 06 min
